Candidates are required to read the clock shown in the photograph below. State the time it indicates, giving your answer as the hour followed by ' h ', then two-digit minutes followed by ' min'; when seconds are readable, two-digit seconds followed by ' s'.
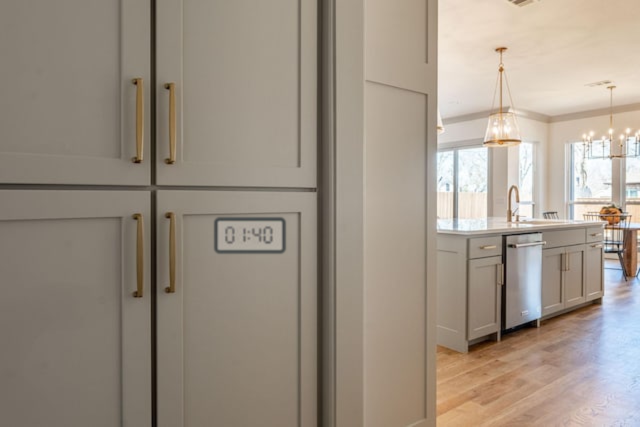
1 h 40 min
